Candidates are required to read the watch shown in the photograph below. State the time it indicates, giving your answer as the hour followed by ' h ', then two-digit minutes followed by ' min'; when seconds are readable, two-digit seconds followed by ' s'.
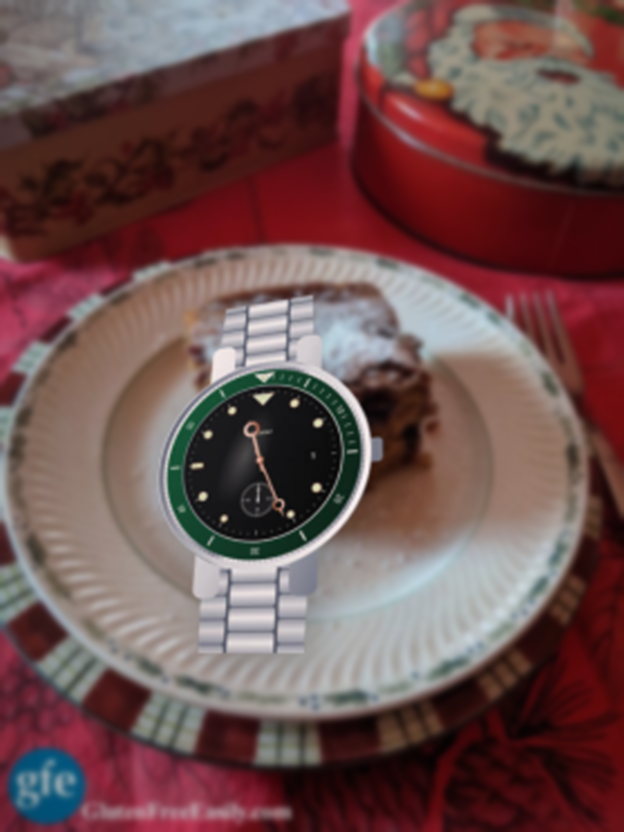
11 h 26 min
